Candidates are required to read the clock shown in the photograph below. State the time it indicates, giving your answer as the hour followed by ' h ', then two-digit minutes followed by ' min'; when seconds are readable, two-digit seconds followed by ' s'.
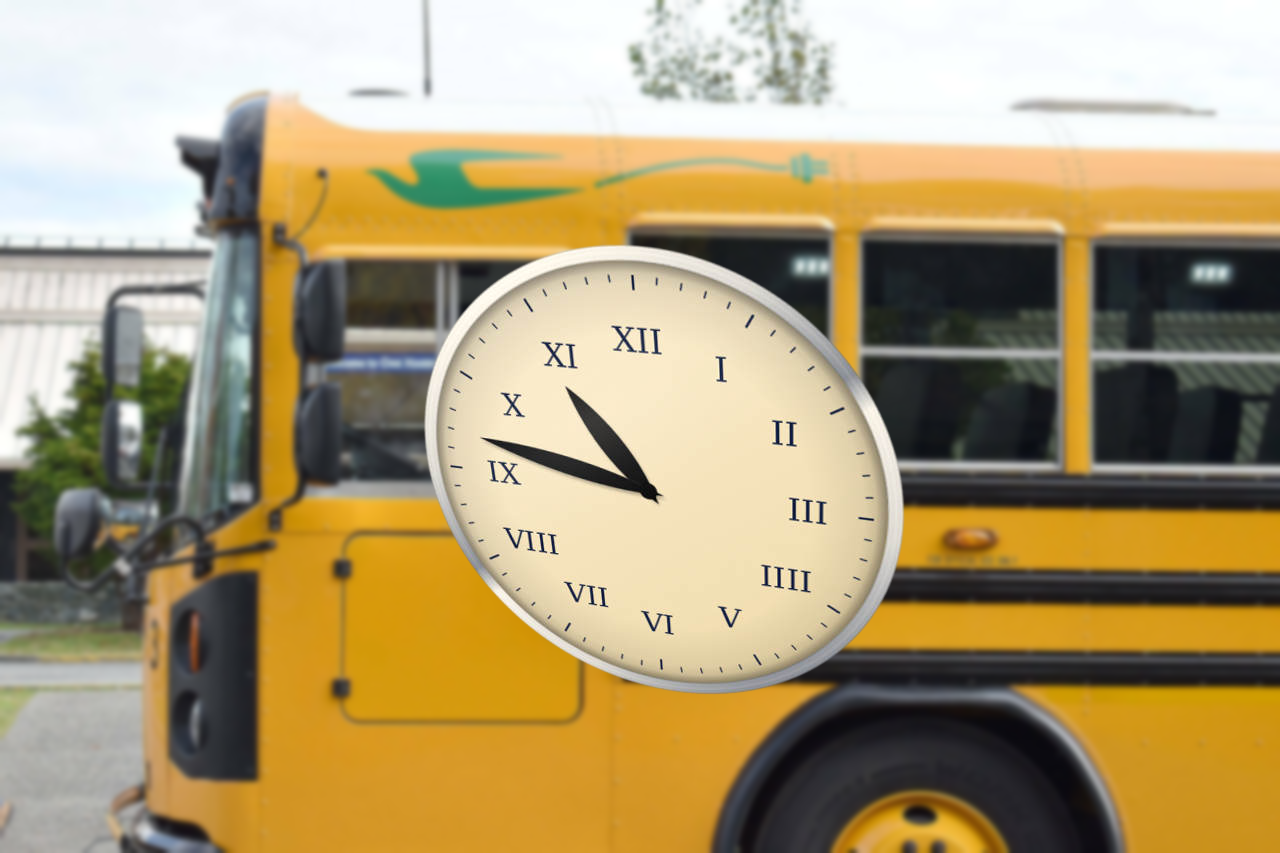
10 h 47 min
